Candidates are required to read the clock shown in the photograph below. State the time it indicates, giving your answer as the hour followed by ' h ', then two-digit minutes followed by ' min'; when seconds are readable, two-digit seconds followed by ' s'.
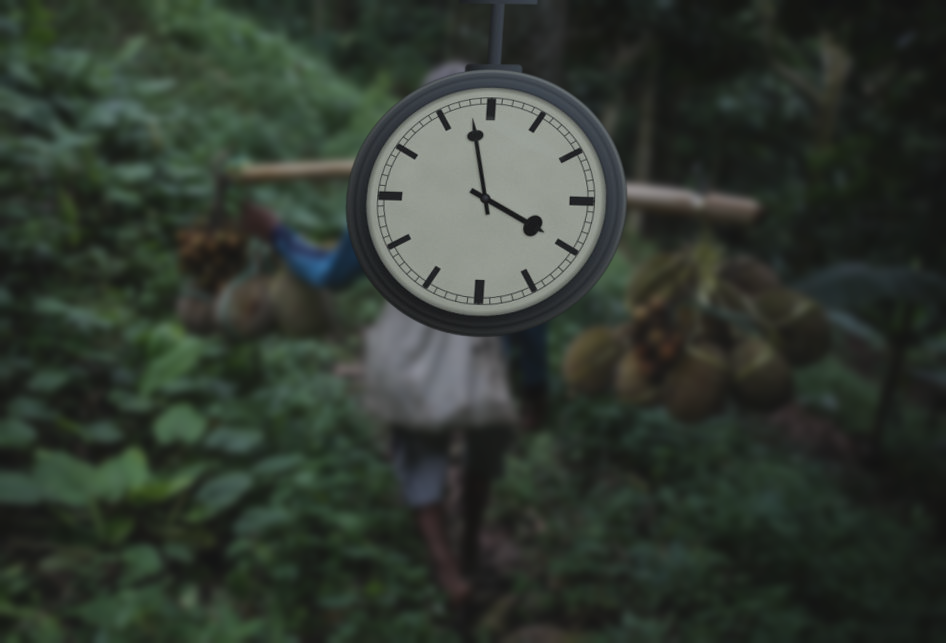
3 h 58 min
